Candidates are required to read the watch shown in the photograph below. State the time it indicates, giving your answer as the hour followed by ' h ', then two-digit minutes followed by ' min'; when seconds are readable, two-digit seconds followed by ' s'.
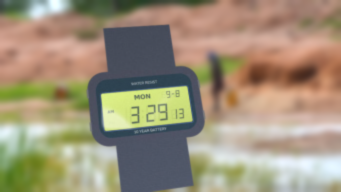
3 h 29 min 13 s
